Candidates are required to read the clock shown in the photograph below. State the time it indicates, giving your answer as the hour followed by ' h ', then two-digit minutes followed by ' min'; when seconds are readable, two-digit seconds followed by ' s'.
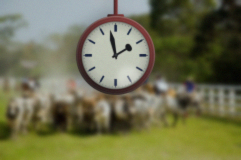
1 h 58 min
